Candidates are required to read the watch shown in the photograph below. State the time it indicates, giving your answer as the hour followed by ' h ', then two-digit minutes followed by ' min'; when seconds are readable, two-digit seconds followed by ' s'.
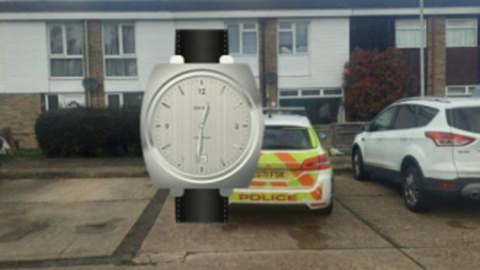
12 h 31 min
